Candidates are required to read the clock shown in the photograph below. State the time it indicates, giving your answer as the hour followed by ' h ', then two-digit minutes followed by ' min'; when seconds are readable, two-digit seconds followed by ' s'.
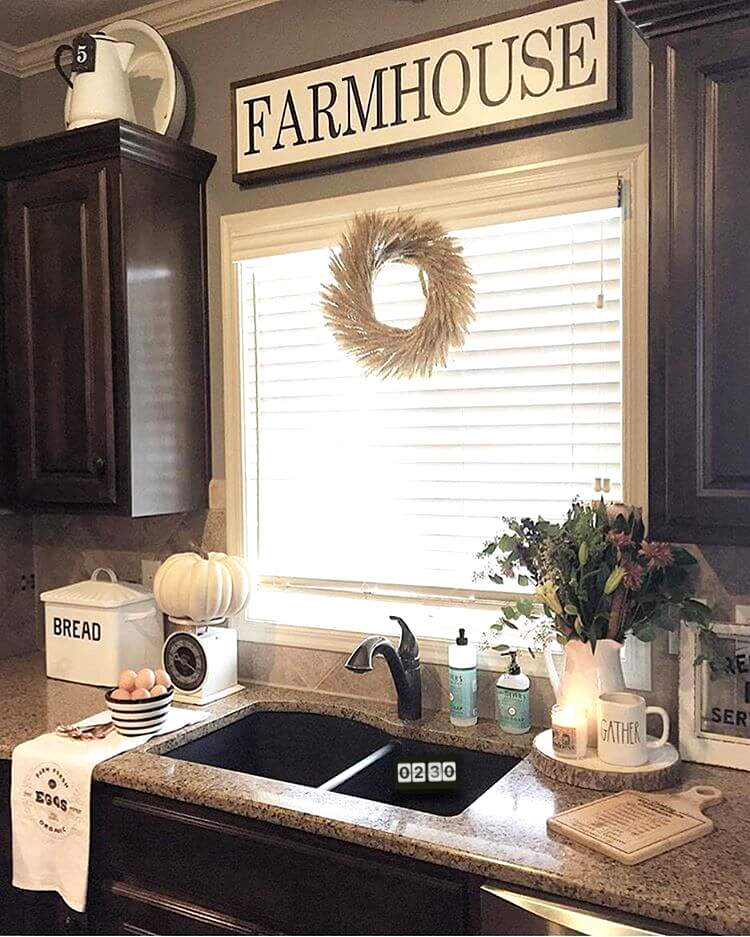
2 h 30 min
